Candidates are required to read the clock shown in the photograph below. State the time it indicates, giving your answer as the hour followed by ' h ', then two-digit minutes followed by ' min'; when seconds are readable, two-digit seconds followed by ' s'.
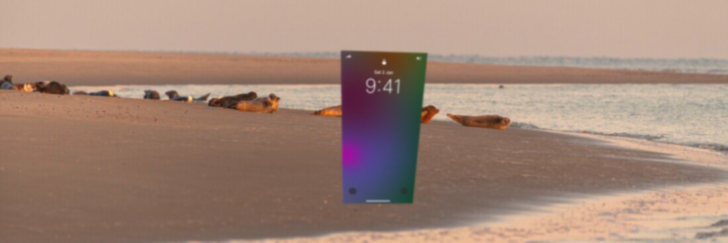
9 h 41 min
